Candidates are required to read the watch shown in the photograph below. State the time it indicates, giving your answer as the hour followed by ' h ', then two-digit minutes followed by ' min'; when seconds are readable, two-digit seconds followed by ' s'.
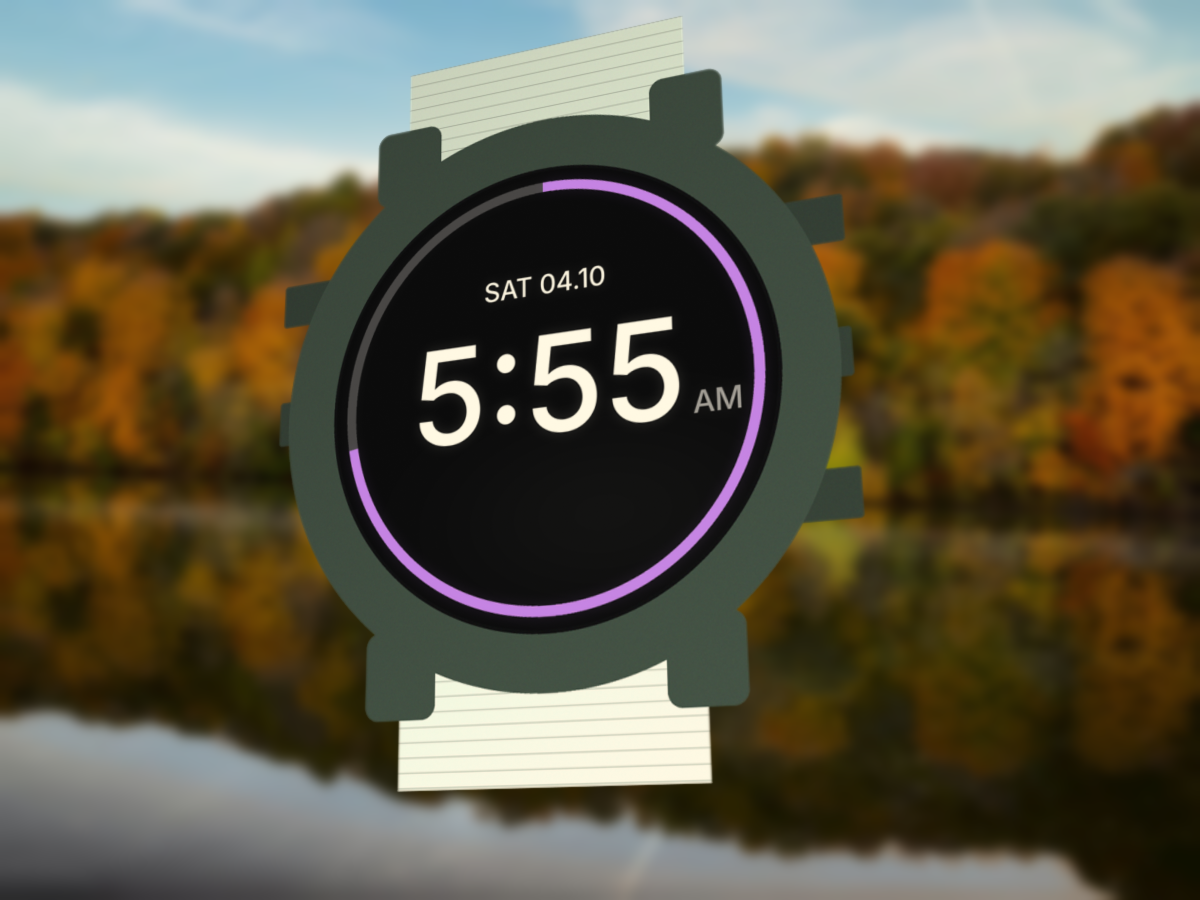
5 h 55 min
